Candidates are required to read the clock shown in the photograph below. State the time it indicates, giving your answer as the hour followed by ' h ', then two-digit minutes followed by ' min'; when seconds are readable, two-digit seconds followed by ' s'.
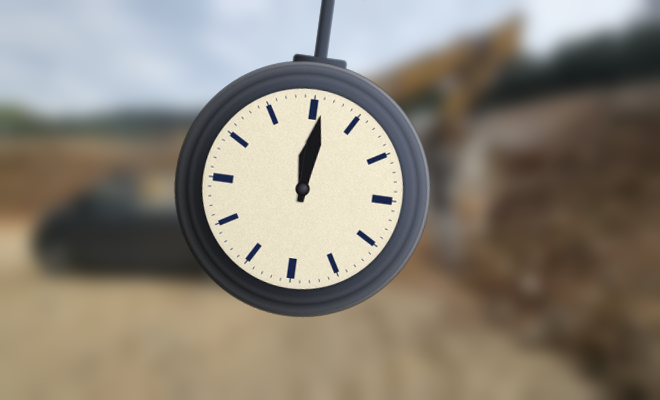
12 h 01 min
